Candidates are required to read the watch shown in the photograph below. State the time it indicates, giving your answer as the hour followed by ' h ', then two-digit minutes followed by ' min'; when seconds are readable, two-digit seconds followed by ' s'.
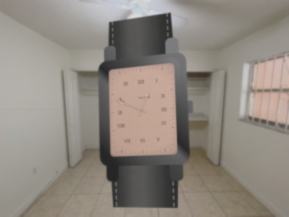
12 h 49 min
